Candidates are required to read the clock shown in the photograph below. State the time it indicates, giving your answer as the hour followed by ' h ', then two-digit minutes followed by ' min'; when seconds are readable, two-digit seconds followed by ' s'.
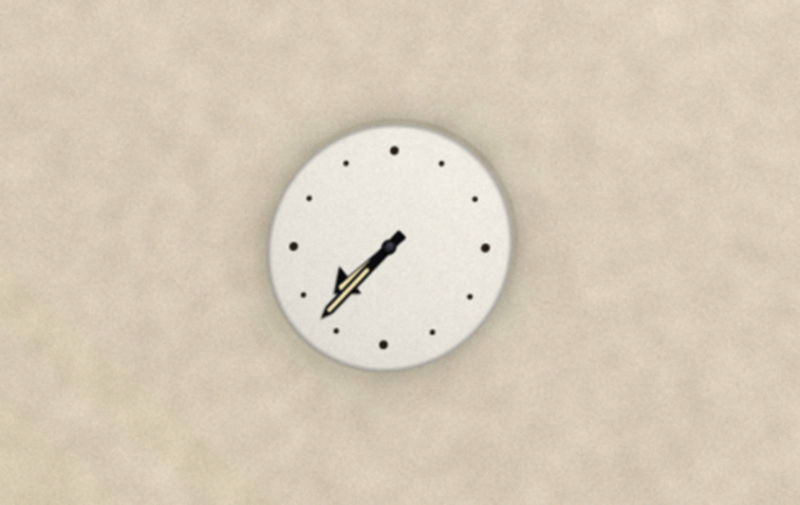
7 h 37 min
